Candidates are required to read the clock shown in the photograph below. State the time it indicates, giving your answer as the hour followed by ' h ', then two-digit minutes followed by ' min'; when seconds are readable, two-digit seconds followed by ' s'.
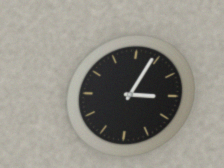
3 h 04 min
